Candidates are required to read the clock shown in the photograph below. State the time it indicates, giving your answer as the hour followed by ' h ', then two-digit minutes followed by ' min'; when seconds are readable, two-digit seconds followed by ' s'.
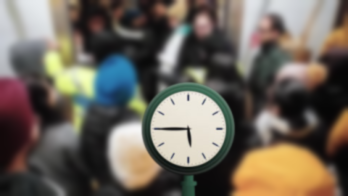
5 h 45 min
